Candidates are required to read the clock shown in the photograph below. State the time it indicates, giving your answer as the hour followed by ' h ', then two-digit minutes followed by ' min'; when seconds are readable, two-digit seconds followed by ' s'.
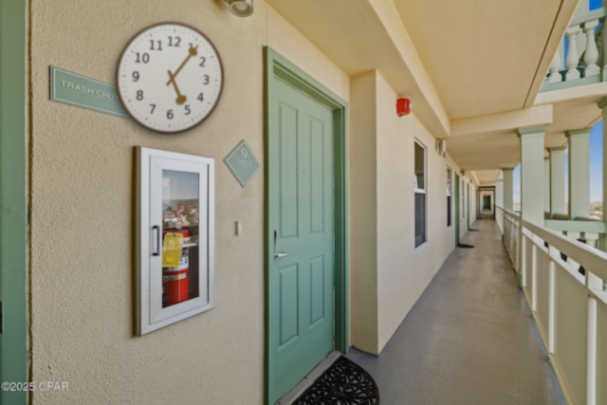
5 h 06 min
